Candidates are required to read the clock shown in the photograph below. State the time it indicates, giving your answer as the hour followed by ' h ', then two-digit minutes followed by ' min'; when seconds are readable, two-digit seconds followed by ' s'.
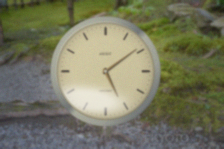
5 h 09 min
